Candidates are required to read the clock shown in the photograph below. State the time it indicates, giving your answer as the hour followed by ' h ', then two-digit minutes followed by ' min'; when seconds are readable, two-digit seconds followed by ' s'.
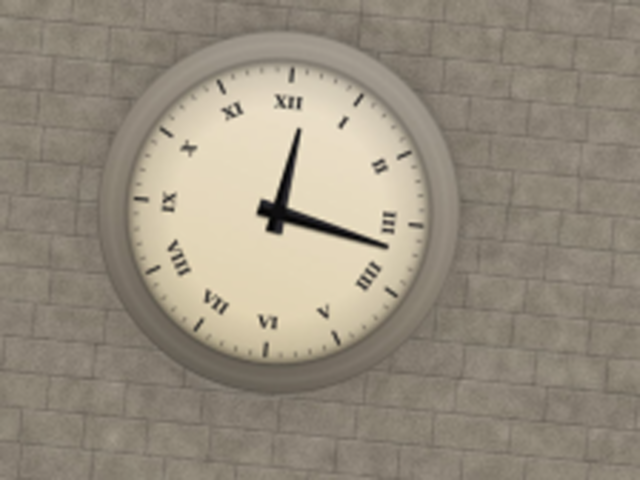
12 h 17 min
